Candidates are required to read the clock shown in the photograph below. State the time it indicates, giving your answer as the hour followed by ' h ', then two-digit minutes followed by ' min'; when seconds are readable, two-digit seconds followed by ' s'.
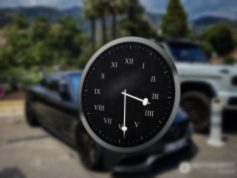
3 h 29 min
